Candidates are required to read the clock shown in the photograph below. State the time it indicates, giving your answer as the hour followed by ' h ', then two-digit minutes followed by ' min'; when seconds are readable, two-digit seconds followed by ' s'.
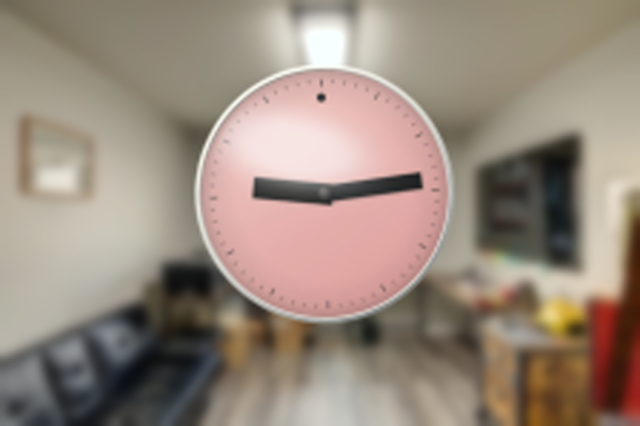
9 h 14 min
